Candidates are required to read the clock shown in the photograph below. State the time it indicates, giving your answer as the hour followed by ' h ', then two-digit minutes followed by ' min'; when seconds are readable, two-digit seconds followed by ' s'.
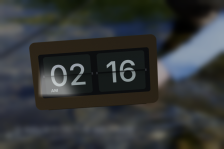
2 h 16 min
